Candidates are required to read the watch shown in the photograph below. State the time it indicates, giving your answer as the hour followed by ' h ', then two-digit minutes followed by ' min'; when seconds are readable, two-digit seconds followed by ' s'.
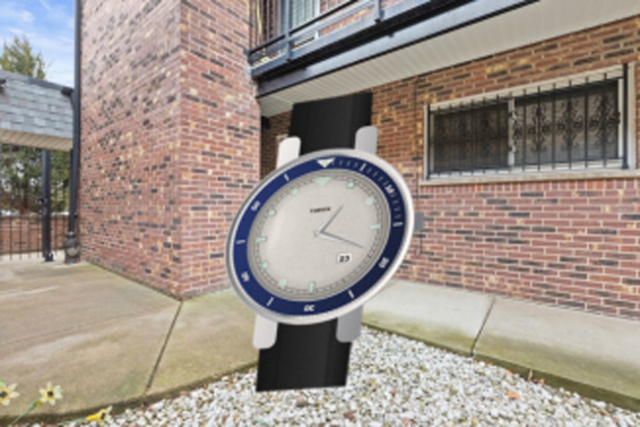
1 h 19 min
